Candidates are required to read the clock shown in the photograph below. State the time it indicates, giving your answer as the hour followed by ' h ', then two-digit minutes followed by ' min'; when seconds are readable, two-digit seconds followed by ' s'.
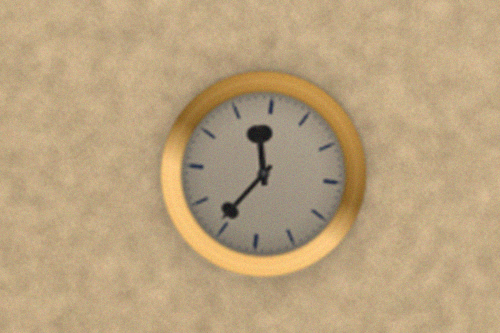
11 h 36 min
